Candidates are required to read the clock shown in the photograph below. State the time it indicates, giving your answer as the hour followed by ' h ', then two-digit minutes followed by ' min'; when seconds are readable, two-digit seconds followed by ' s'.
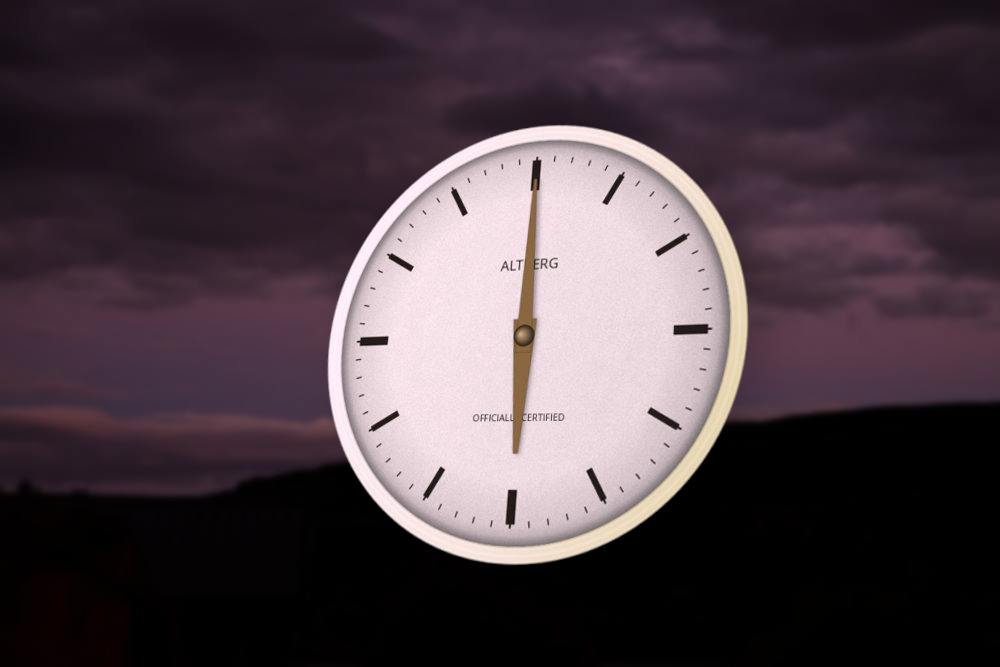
6 h 00 min
